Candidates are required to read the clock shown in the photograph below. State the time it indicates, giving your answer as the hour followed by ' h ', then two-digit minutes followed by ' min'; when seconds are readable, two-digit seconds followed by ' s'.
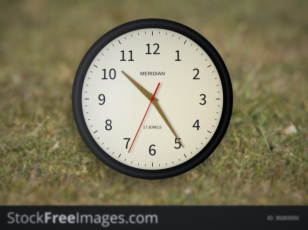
10 h 24 min 34 s
